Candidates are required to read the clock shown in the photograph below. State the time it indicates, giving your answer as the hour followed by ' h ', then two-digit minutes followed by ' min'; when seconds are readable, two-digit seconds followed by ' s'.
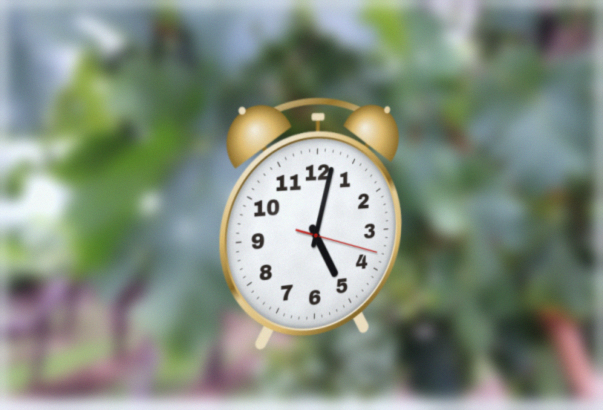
5 h 02 min 18 s
